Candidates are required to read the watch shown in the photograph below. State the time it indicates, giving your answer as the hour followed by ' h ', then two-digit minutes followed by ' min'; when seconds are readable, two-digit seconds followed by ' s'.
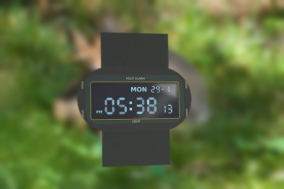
5 h 38 min 13 s
